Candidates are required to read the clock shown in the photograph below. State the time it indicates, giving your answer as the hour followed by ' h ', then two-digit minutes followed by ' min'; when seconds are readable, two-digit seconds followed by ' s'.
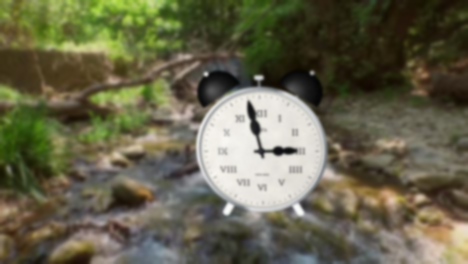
2 h 58 min
